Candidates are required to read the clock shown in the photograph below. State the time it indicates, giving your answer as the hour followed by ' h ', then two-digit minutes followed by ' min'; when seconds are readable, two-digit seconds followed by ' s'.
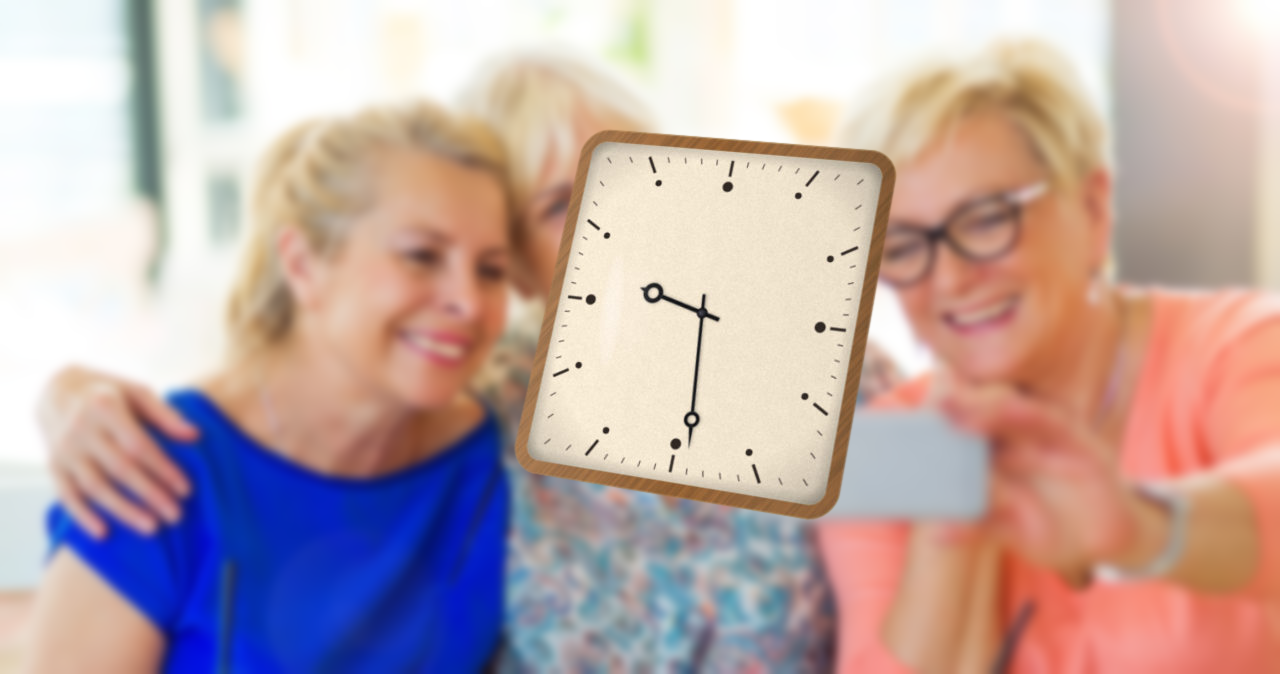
9 h 29 min
